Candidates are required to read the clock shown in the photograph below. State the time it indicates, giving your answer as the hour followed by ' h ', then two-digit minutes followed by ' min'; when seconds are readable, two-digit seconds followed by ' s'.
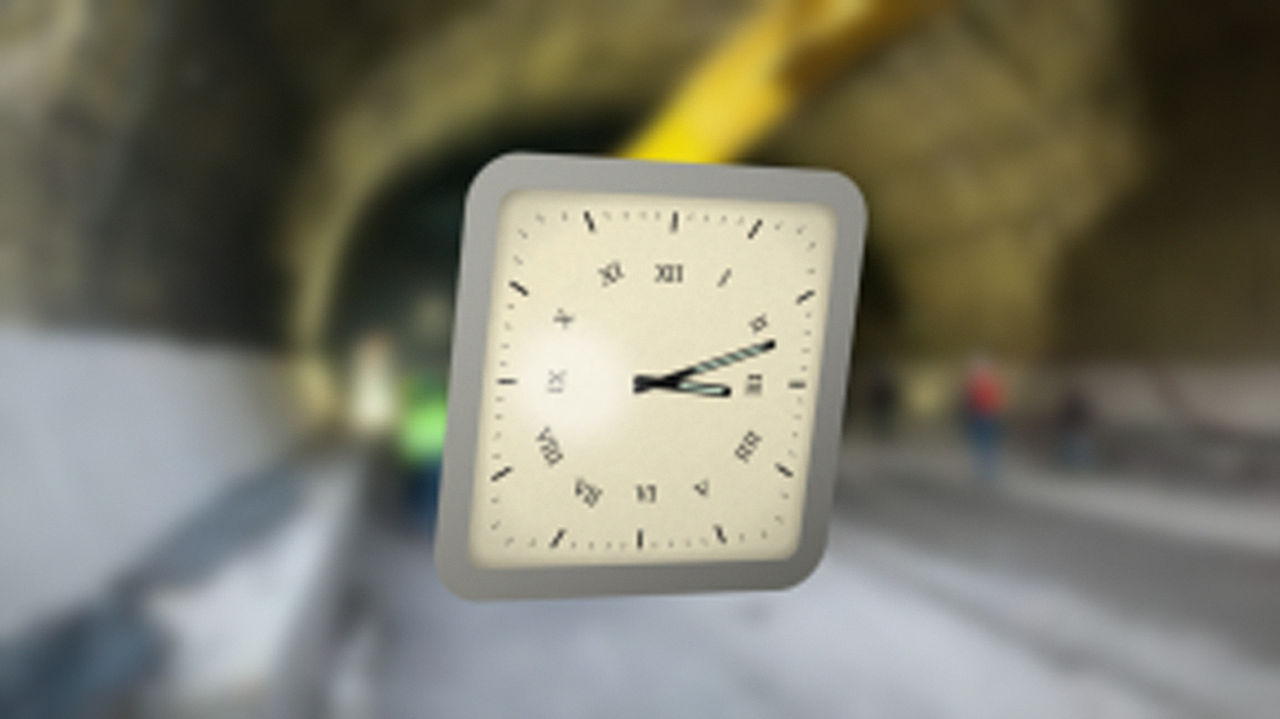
3 h 12 min
